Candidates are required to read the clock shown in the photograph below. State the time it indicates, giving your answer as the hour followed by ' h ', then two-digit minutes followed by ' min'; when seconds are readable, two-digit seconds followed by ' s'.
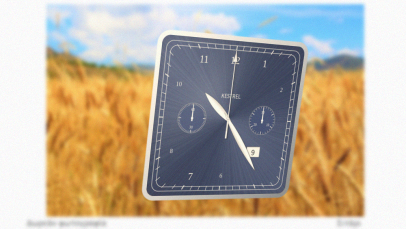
10 h 24 min
